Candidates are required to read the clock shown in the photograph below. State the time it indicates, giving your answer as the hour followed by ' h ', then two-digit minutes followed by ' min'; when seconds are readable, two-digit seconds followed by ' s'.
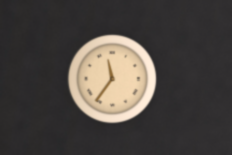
11 h 36 min
